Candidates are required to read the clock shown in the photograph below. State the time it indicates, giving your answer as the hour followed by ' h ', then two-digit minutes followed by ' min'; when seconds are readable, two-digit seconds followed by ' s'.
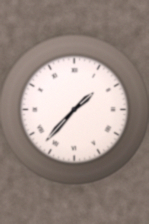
1 h 37 min
